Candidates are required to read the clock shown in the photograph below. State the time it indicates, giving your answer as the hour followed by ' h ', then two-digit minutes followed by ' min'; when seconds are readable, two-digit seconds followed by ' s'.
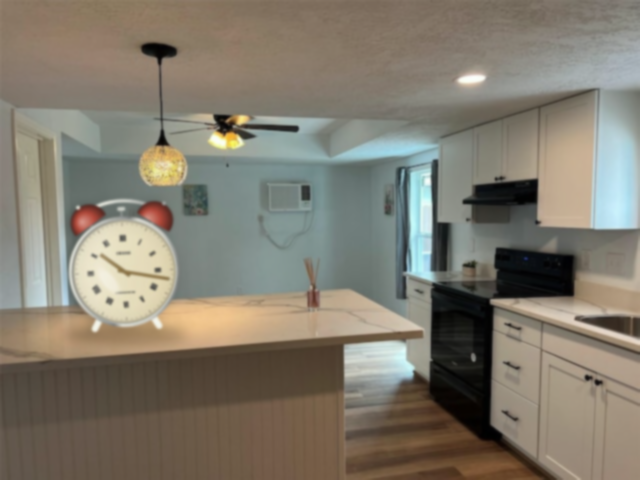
10 h 17 min
